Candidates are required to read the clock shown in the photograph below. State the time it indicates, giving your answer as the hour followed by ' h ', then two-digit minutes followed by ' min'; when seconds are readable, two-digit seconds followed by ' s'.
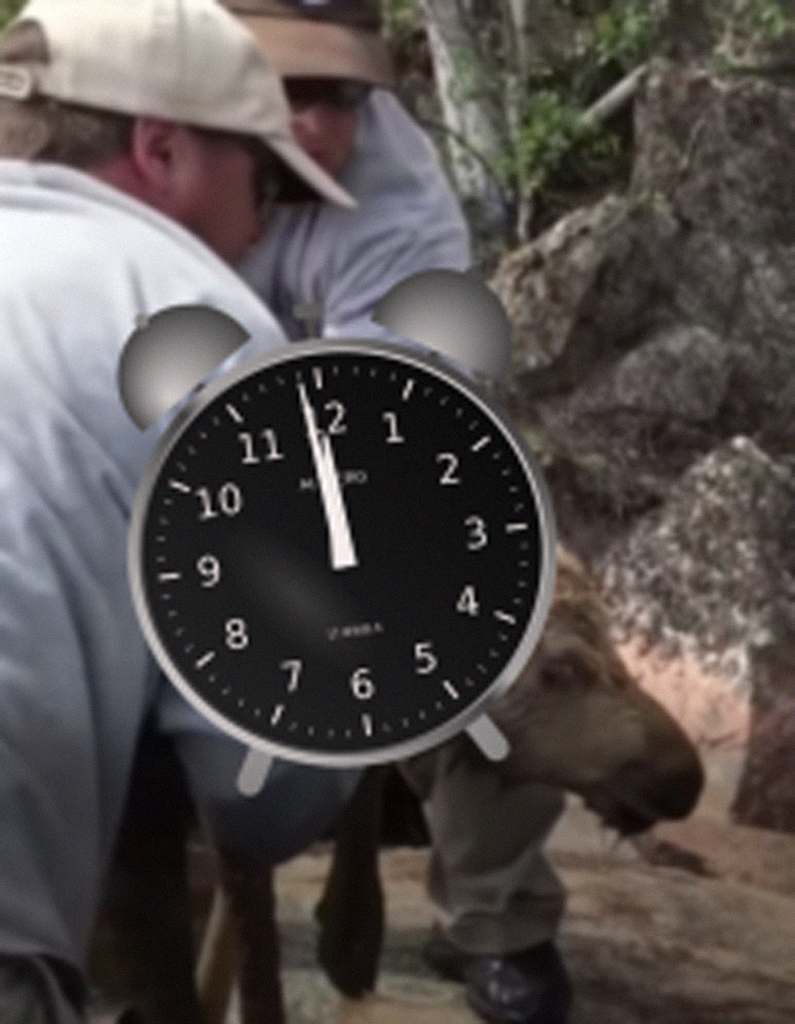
11 h 59 min
